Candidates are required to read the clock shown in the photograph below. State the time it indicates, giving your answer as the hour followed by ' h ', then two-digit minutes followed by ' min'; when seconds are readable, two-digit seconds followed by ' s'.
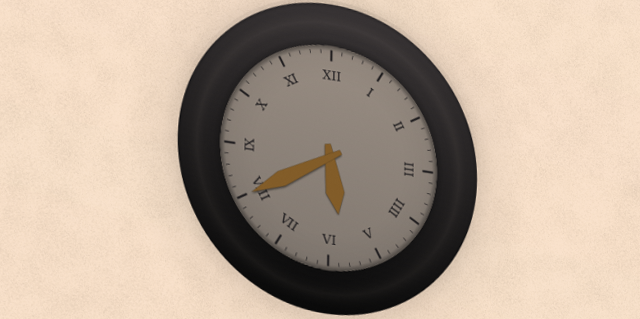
5 h 40 min
